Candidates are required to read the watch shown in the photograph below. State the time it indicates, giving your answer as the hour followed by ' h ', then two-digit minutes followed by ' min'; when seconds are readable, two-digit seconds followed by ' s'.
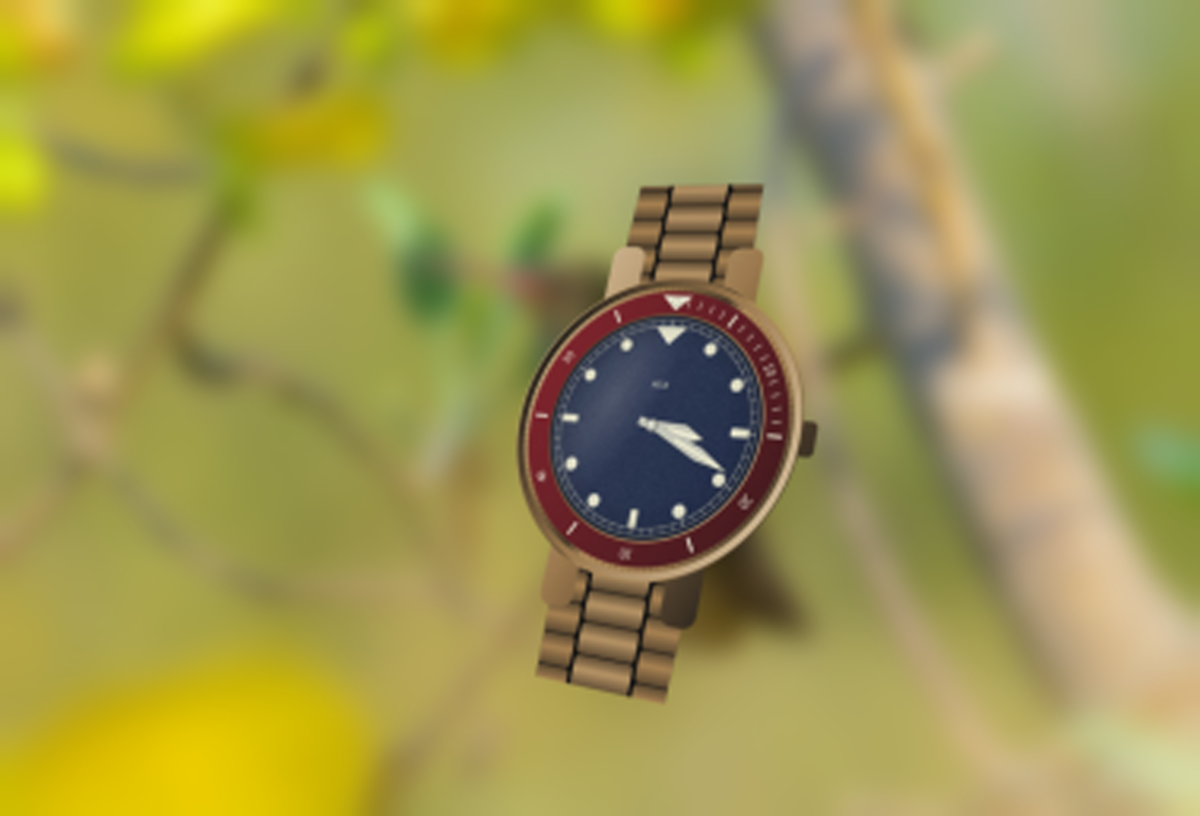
3 h 19 min
